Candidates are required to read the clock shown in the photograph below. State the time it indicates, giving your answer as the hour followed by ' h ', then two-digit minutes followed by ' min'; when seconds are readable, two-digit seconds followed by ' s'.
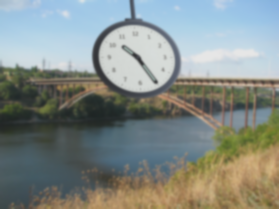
10 h 25 min
